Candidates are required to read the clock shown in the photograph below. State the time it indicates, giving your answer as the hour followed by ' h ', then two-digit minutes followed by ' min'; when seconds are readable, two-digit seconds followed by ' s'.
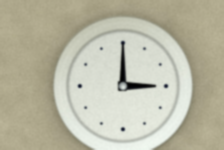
3 h 00 min
